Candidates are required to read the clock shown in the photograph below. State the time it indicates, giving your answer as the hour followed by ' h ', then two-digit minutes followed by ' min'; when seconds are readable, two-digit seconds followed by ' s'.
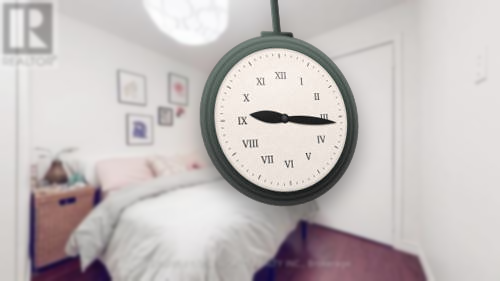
9 h 16 min
